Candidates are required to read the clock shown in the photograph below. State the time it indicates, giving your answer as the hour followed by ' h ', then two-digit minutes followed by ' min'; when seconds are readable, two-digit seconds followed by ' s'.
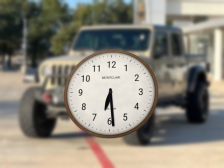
6 h 29 min
